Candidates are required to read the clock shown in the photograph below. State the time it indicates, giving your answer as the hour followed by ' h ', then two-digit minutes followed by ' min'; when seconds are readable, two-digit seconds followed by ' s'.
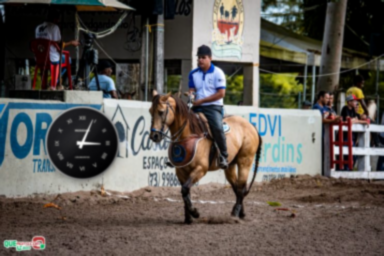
3 h 04 min
